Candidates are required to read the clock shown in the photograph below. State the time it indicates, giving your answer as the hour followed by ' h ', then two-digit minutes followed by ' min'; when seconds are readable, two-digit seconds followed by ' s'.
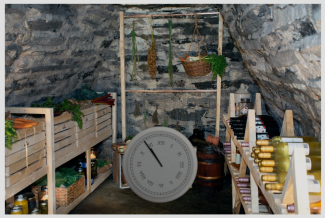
10 h 54 min
